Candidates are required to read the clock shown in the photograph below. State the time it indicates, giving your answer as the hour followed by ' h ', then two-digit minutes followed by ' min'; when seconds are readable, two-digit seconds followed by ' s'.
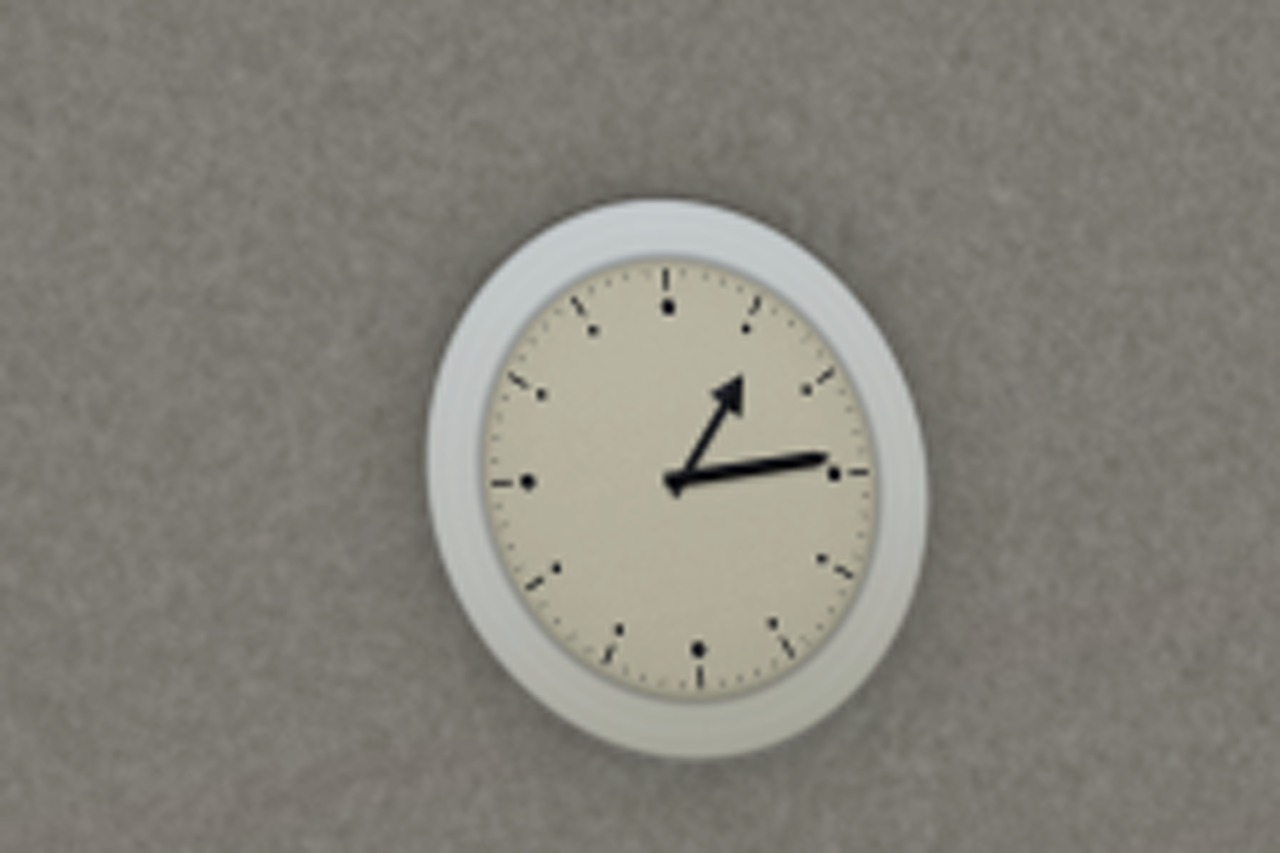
1 h 14 min
